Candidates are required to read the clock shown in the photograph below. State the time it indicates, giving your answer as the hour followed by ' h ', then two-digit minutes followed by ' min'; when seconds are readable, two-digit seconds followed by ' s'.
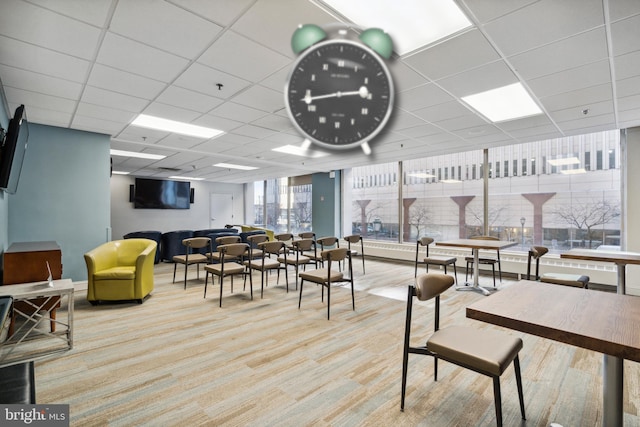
2 h 43 min
